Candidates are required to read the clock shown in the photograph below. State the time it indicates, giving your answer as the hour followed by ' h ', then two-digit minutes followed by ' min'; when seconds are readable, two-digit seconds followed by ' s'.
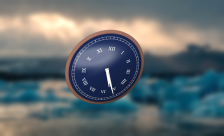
5 h 26 min
